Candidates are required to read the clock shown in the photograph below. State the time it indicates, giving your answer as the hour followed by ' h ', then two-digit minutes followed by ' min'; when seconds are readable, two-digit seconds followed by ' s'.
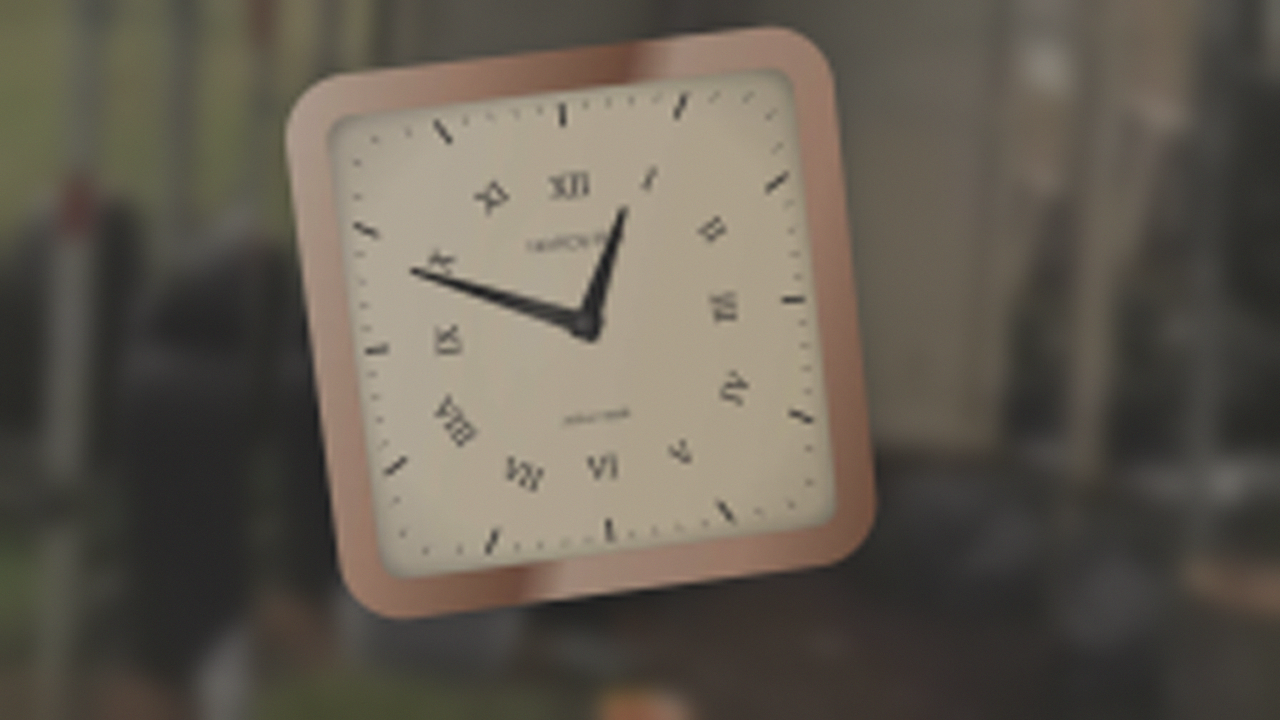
12 h 49 min
